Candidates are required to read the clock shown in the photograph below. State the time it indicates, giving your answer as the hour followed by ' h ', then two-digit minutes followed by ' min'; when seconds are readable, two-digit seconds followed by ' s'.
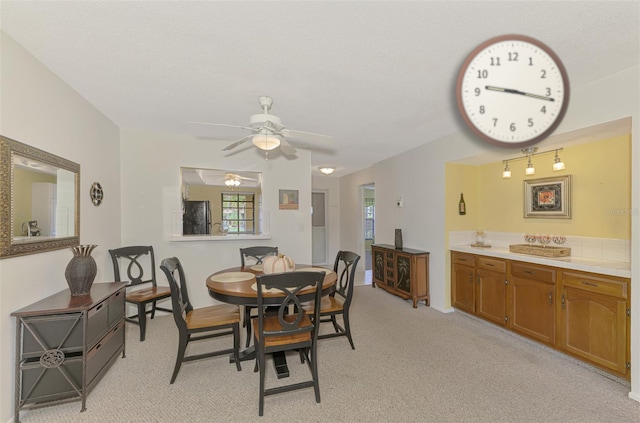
9 h 17 min
